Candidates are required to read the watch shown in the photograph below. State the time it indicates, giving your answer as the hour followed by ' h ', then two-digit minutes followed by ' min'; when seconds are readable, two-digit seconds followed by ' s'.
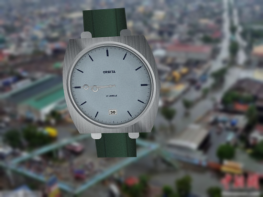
8 h 45 min
